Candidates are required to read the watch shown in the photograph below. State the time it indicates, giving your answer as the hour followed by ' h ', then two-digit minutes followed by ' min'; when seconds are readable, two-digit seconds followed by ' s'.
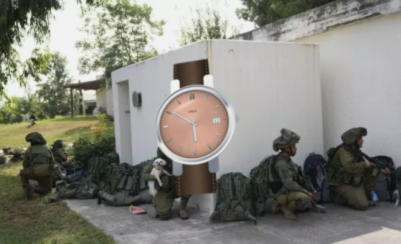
5 h 51 min
